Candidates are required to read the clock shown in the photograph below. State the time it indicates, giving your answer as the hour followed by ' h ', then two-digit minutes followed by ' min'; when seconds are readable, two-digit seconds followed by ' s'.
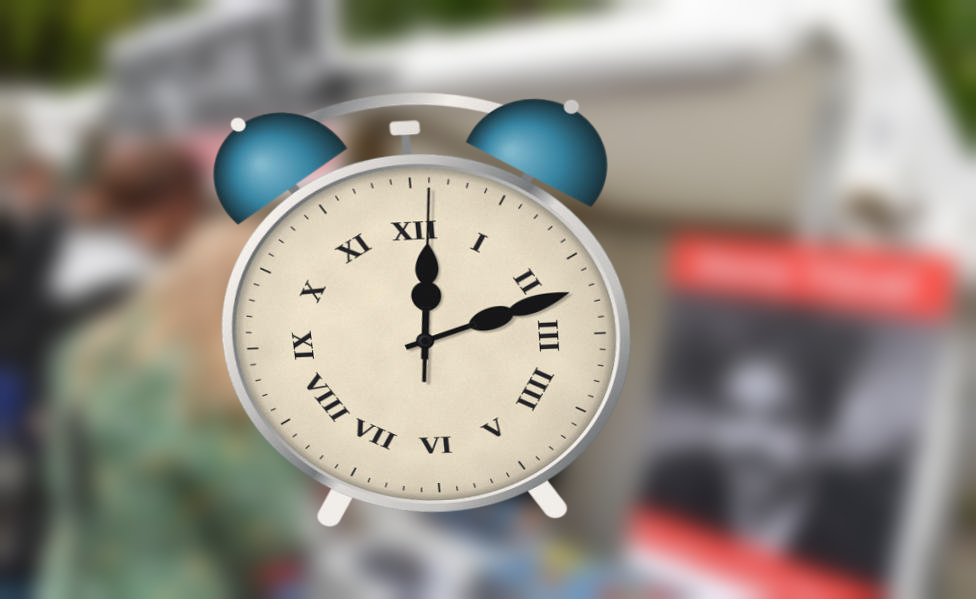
12 h 12 min 01 s
